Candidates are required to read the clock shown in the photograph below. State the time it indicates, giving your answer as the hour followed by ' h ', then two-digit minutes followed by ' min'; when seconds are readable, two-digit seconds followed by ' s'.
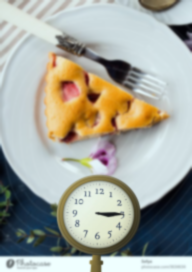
3 h 15 min
